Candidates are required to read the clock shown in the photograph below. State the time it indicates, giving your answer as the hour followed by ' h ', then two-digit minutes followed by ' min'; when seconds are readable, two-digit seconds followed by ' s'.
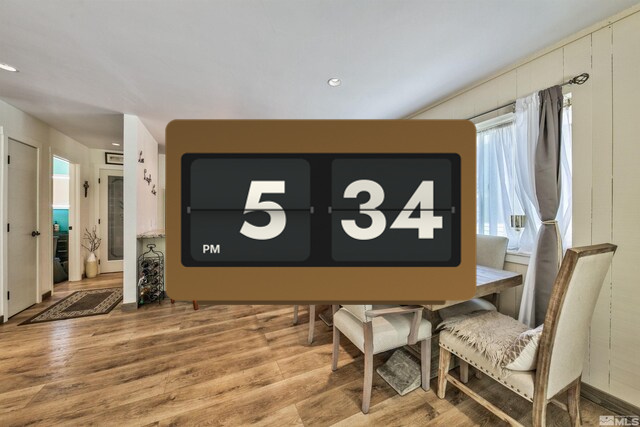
5 h 34 min
